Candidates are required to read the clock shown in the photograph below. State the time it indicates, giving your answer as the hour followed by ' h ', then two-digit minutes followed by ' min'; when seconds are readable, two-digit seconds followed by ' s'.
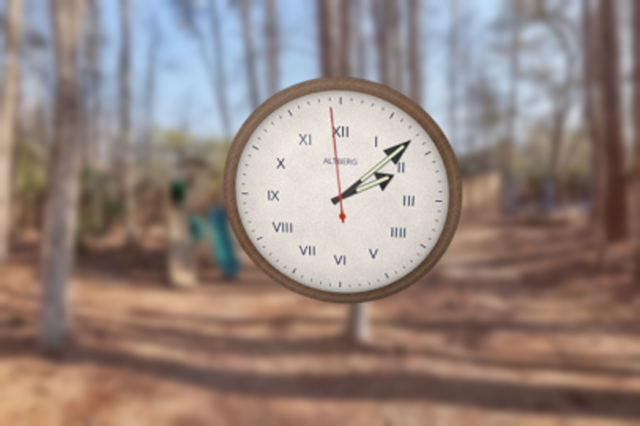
2 h 07 min 59 s
